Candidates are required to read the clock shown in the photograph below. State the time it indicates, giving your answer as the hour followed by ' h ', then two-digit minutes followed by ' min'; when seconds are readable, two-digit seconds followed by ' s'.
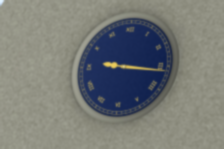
9 h 16 min
